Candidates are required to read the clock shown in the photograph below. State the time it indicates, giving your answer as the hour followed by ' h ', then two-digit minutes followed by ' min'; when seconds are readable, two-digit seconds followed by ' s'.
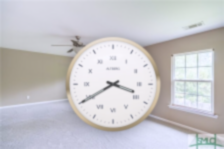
3 h 40 min
